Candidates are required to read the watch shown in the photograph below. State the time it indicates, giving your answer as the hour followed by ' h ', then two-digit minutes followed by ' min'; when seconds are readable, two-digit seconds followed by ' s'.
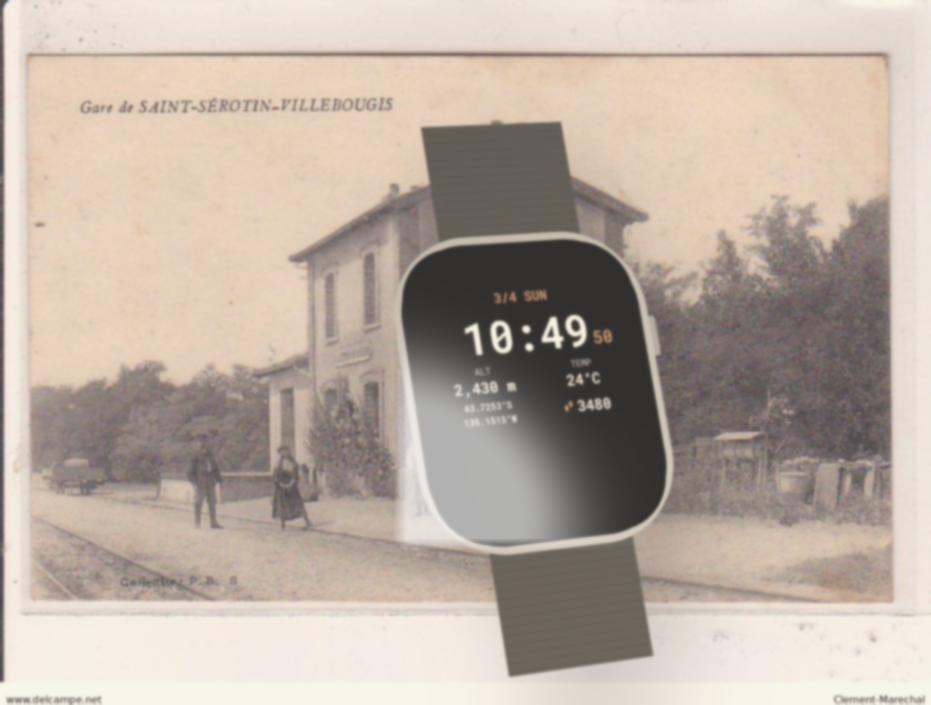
10 h 49 min 50 s
